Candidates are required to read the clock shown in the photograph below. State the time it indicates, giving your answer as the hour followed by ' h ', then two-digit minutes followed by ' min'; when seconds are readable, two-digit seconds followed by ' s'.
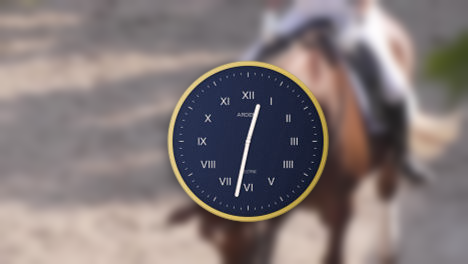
12 h 32 min
